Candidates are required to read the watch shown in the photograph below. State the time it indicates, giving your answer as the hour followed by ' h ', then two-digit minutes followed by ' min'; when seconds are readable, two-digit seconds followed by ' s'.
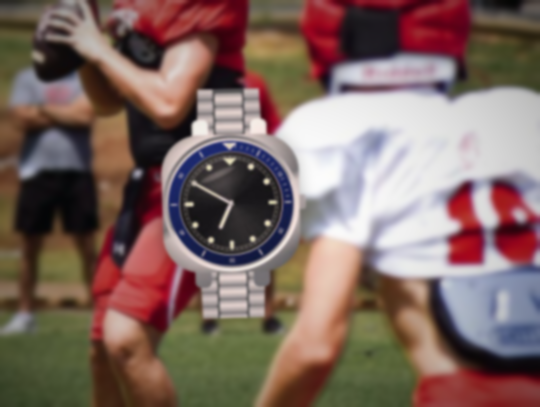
6 h 50 min
